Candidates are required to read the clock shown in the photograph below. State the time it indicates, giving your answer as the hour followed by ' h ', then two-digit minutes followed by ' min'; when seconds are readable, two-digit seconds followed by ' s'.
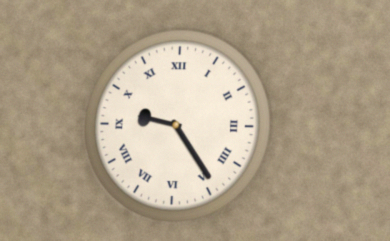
9 h 24 min
